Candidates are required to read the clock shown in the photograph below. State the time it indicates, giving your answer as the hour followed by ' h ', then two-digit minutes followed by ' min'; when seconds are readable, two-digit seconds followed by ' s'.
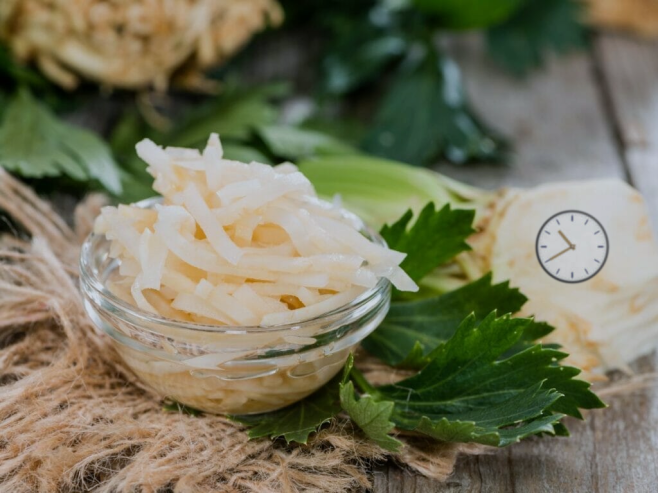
10 h 40 min
